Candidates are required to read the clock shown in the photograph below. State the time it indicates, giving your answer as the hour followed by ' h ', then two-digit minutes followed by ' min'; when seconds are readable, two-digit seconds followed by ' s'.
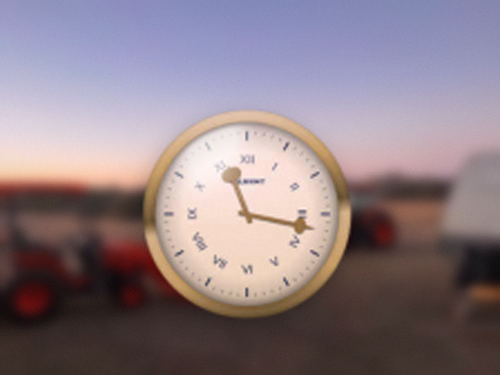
11 h 17 min
